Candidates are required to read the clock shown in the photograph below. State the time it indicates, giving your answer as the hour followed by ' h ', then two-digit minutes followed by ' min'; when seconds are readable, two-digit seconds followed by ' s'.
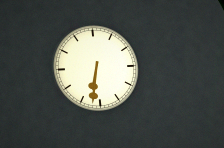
6 h 32 min
